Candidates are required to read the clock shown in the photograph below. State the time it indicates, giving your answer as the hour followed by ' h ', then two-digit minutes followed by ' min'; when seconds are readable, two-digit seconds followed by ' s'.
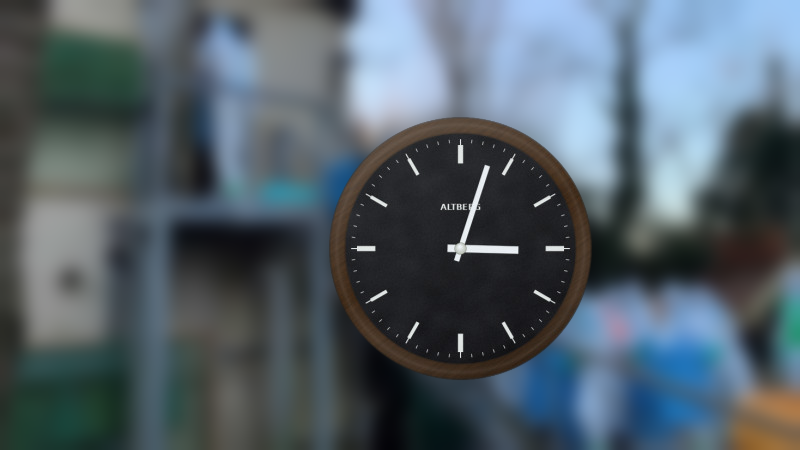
3 h 03 min
